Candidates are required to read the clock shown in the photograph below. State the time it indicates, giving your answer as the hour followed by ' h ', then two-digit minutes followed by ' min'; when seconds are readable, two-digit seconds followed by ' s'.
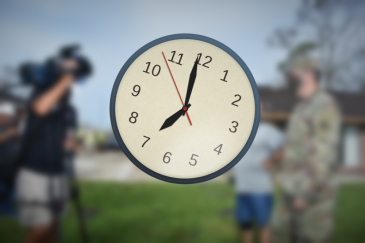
6 h 58 min 53 s
